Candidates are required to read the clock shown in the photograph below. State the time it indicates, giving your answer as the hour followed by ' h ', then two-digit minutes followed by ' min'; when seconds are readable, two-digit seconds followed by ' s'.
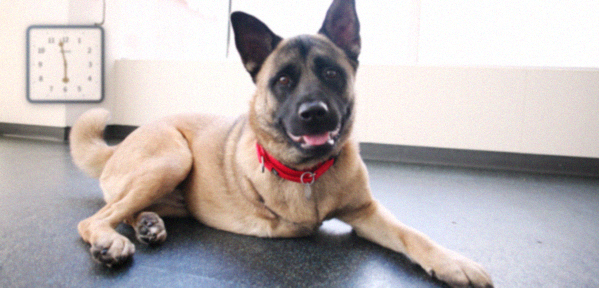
5 h 58 min
